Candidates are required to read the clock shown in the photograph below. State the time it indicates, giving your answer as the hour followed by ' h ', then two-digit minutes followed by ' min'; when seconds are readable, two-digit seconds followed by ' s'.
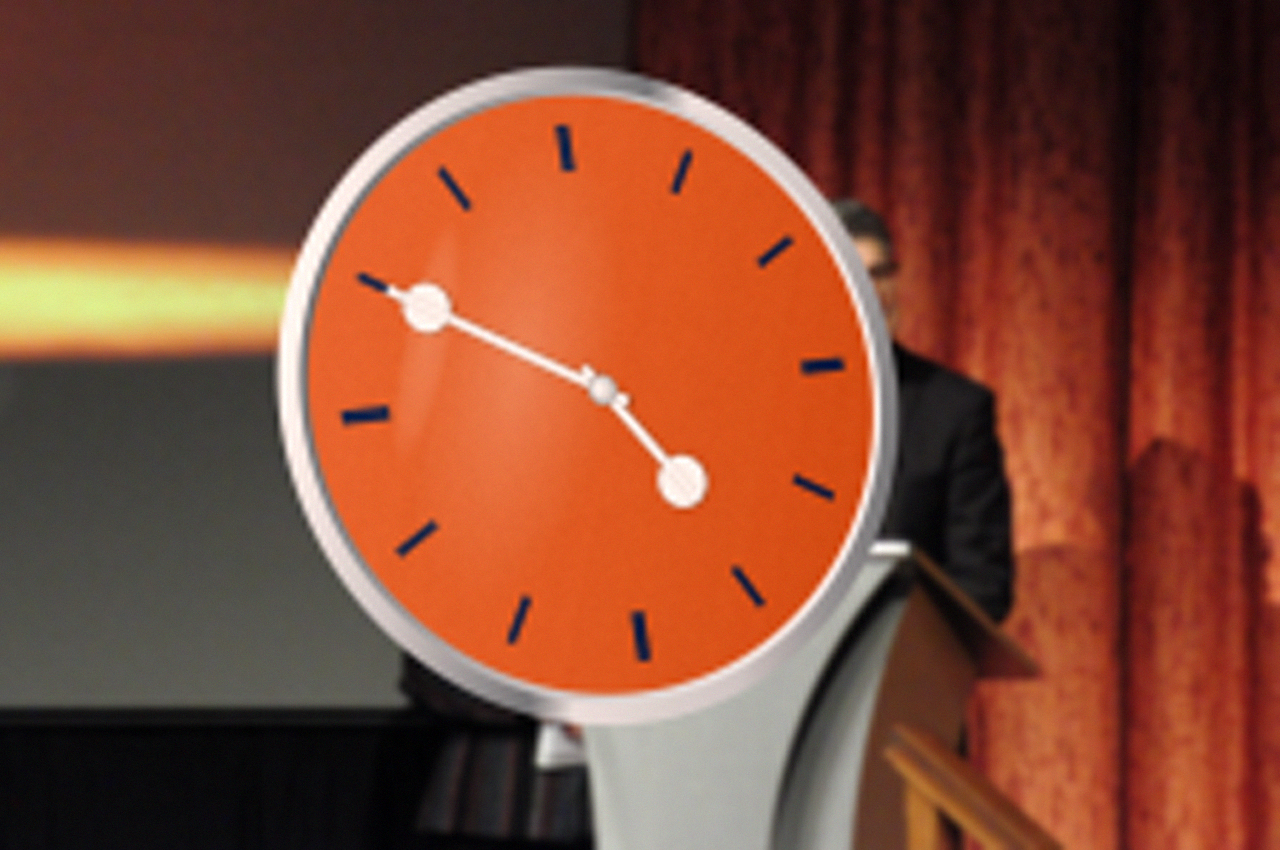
4 h 50 min
